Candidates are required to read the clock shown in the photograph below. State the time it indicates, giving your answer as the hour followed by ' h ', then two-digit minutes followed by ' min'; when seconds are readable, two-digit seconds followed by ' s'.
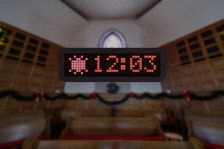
12 h 03 min
